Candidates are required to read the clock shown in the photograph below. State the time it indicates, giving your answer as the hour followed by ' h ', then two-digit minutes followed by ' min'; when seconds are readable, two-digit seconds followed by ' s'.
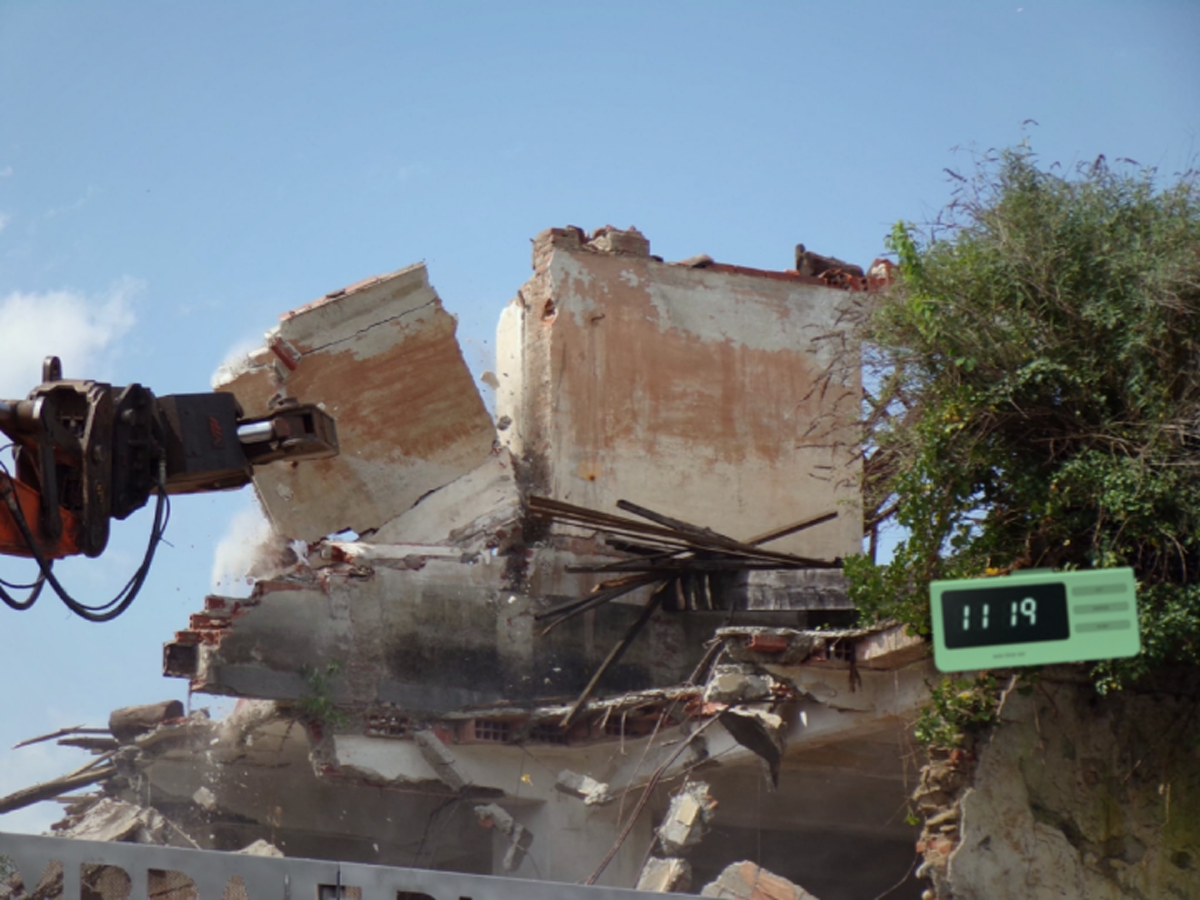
11 h 19 min
